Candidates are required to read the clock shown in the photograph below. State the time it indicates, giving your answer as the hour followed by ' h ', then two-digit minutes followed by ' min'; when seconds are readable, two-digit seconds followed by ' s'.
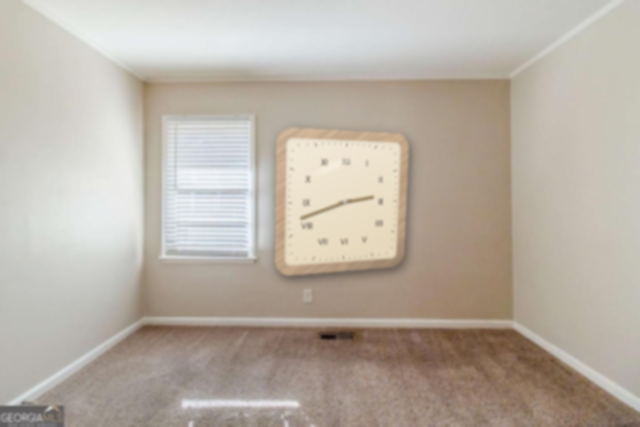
2 h 42 min
